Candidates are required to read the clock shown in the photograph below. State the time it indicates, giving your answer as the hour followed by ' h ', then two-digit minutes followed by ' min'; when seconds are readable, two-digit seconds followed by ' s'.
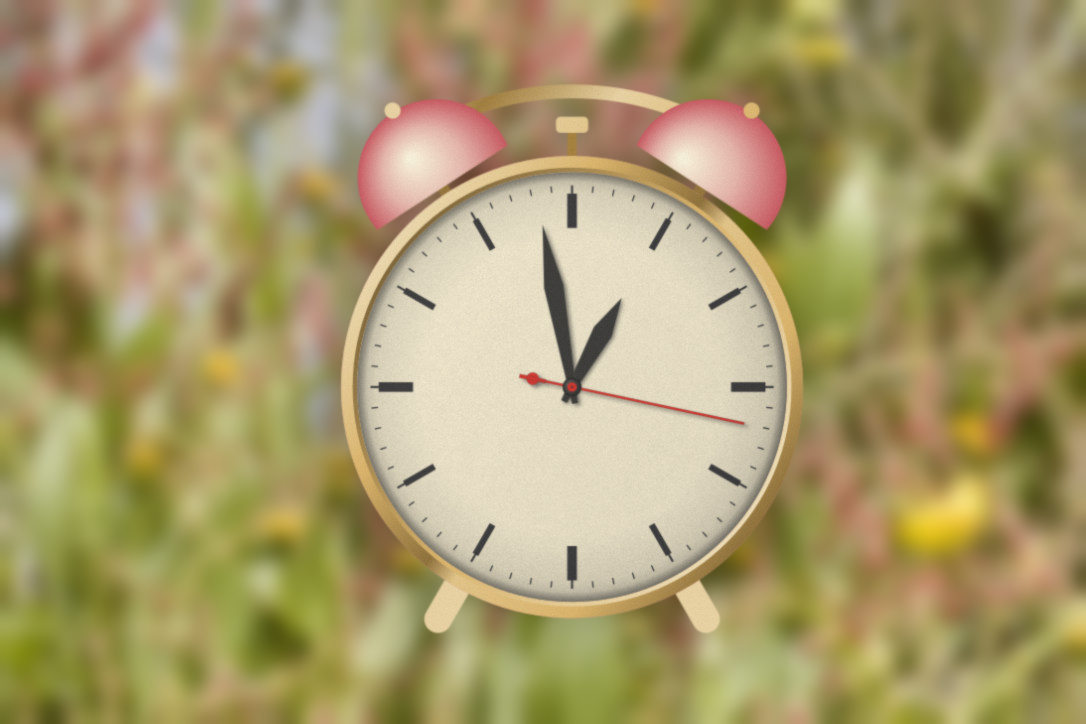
12 h 58 min 17 s
